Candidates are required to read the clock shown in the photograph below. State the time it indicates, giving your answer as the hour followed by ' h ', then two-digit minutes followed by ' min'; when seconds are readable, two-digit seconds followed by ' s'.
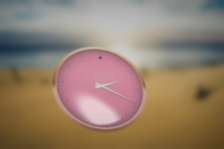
2 h 19 min
